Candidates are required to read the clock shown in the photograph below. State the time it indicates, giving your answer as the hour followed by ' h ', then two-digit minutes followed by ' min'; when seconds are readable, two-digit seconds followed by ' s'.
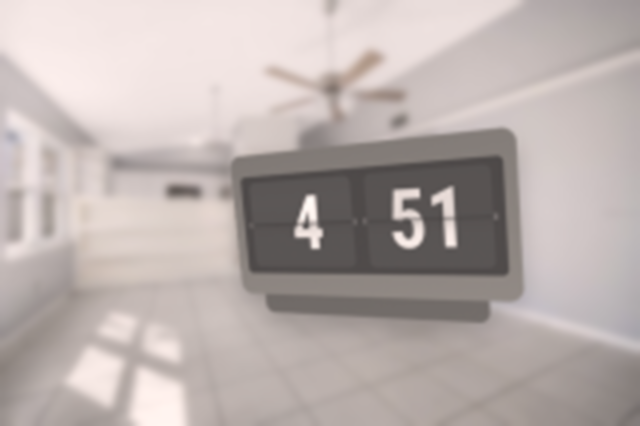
4 h 51 min
